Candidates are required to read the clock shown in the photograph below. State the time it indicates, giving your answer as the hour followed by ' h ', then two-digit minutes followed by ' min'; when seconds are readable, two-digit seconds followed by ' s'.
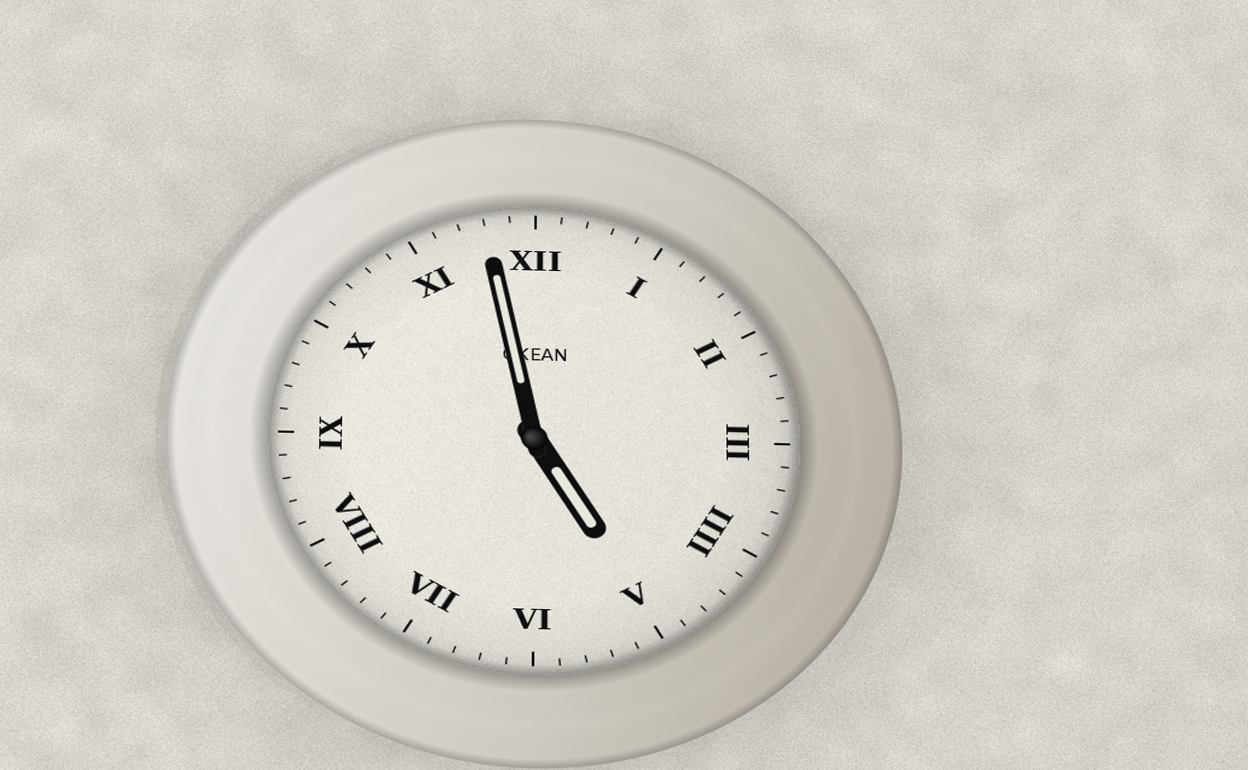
4 h 58 min
